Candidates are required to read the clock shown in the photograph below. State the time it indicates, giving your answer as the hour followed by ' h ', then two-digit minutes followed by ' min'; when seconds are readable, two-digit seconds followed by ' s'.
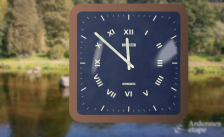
11 h 52 min
